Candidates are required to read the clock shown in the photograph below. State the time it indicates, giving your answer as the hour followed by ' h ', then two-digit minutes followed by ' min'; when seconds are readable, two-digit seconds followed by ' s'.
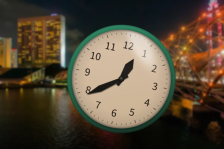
12 h 39 min
